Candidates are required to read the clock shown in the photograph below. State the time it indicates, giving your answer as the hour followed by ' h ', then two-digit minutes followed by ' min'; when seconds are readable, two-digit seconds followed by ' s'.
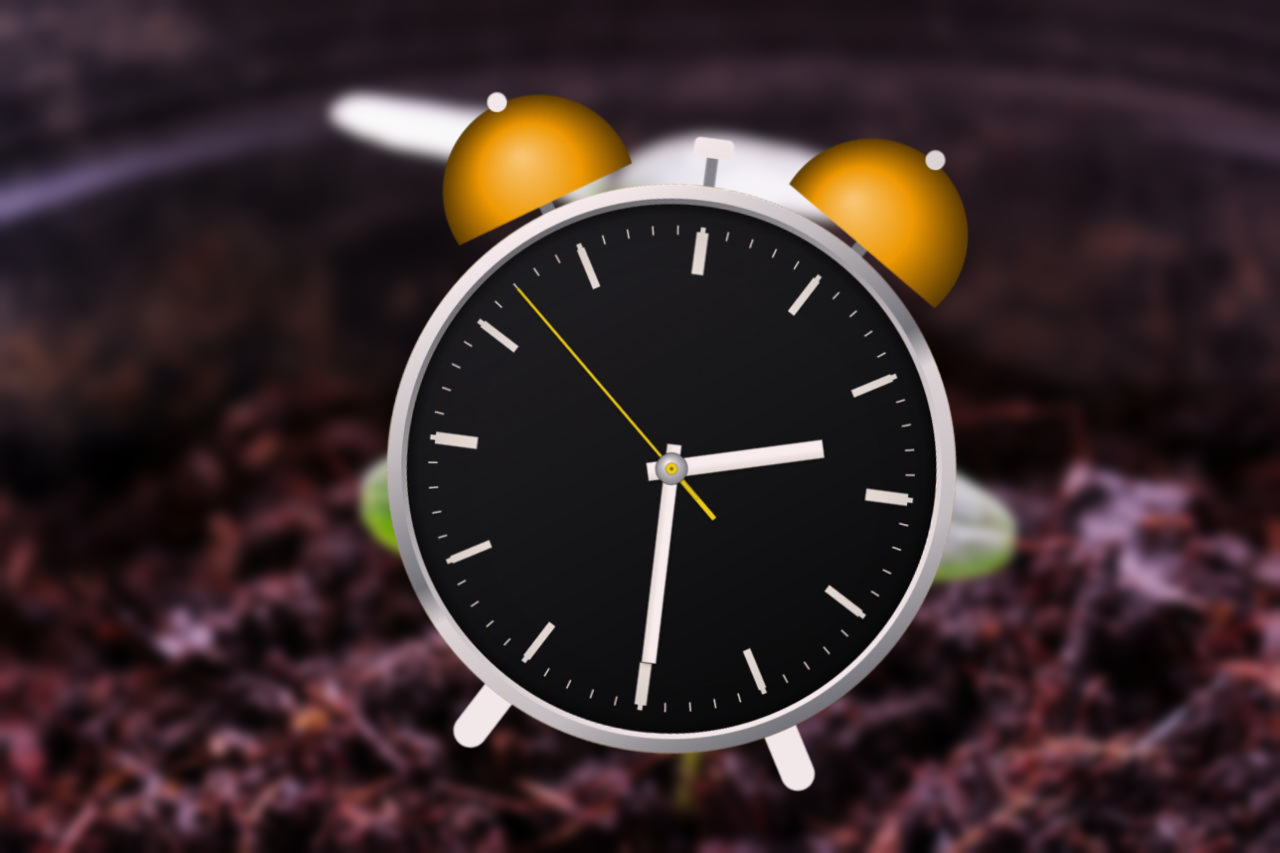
2 h 29 min 52 s
